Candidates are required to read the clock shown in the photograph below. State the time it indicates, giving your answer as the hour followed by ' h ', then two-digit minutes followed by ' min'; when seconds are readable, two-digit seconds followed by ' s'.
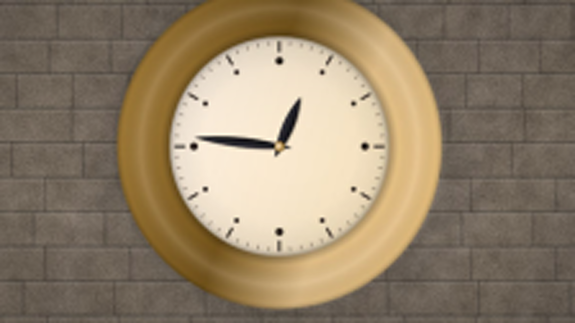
12 h 46 min
